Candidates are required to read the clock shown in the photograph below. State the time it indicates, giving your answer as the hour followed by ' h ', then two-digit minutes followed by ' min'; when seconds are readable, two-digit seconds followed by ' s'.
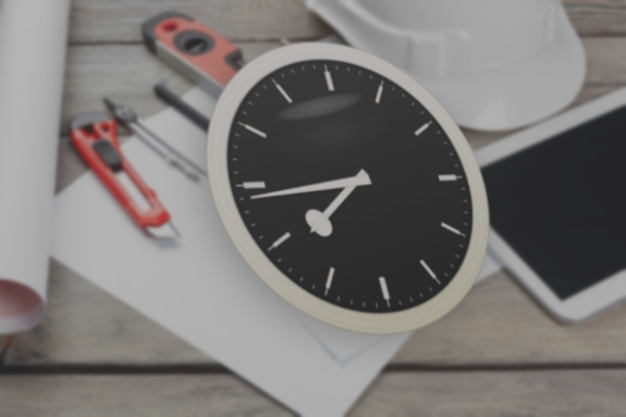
7 h 44 min
